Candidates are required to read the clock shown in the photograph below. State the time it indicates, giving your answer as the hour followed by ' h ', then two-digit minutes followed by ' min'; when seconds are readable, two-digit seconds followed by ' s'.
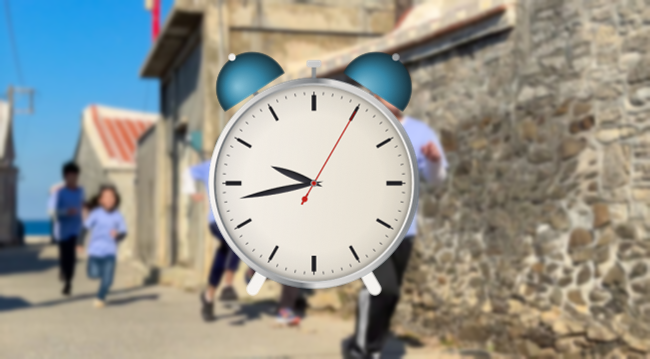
9 h 43 min 05 s
